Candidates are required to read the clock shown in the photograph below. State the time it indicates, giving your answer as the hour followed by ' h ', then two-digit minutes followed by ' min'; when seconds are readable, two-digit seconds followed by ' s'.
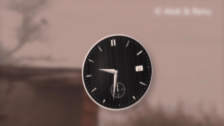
9 h 32 min
